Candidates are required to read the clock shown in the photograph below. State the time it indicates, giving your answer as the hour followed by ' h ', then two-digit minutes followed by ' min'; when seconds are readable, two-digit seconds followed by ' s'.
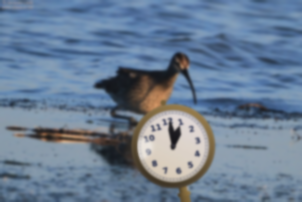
1 h 01 min
